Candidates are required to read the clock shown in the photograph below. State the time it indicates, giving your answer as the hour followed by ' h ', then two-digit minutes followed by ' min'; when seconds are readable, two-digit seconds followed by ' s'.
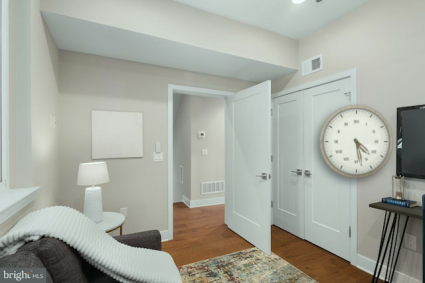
4 h 28 min
